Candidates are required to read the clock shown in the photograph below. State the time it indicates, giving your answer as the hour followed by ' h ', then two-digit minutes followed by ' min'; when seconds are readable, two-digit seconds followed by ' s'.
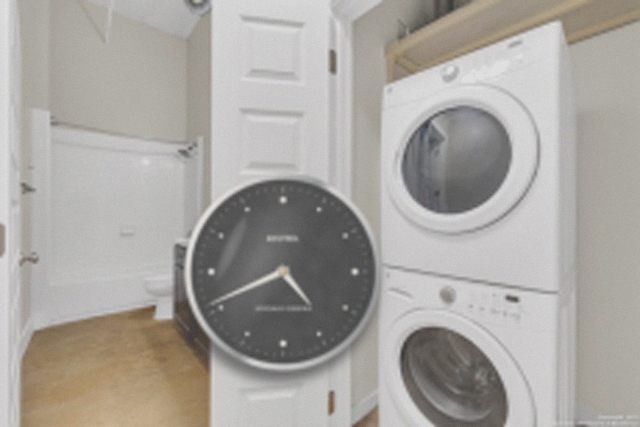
4 h 41 min
